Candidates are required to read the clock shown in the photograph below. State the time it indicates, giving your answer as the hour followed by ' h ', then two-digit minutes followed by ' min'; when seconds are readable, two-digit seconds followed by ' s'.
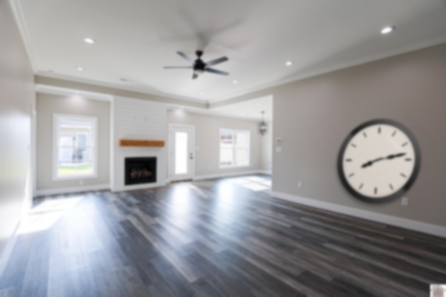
8 h 13 min
